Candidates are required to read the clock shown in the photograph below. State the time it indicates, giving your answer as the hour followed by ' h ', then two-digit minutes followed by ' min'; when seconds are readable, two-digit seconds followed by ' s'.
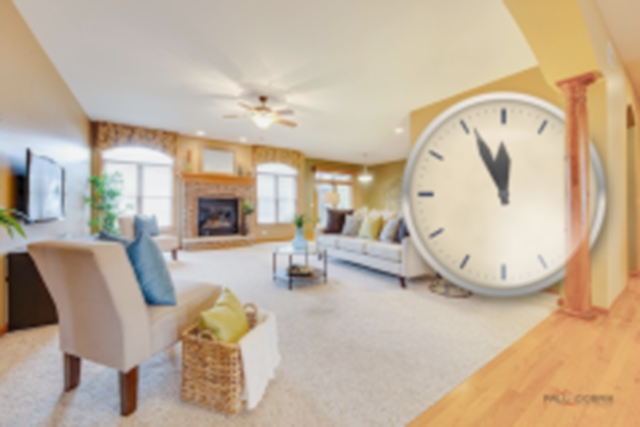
11 h 56 min
